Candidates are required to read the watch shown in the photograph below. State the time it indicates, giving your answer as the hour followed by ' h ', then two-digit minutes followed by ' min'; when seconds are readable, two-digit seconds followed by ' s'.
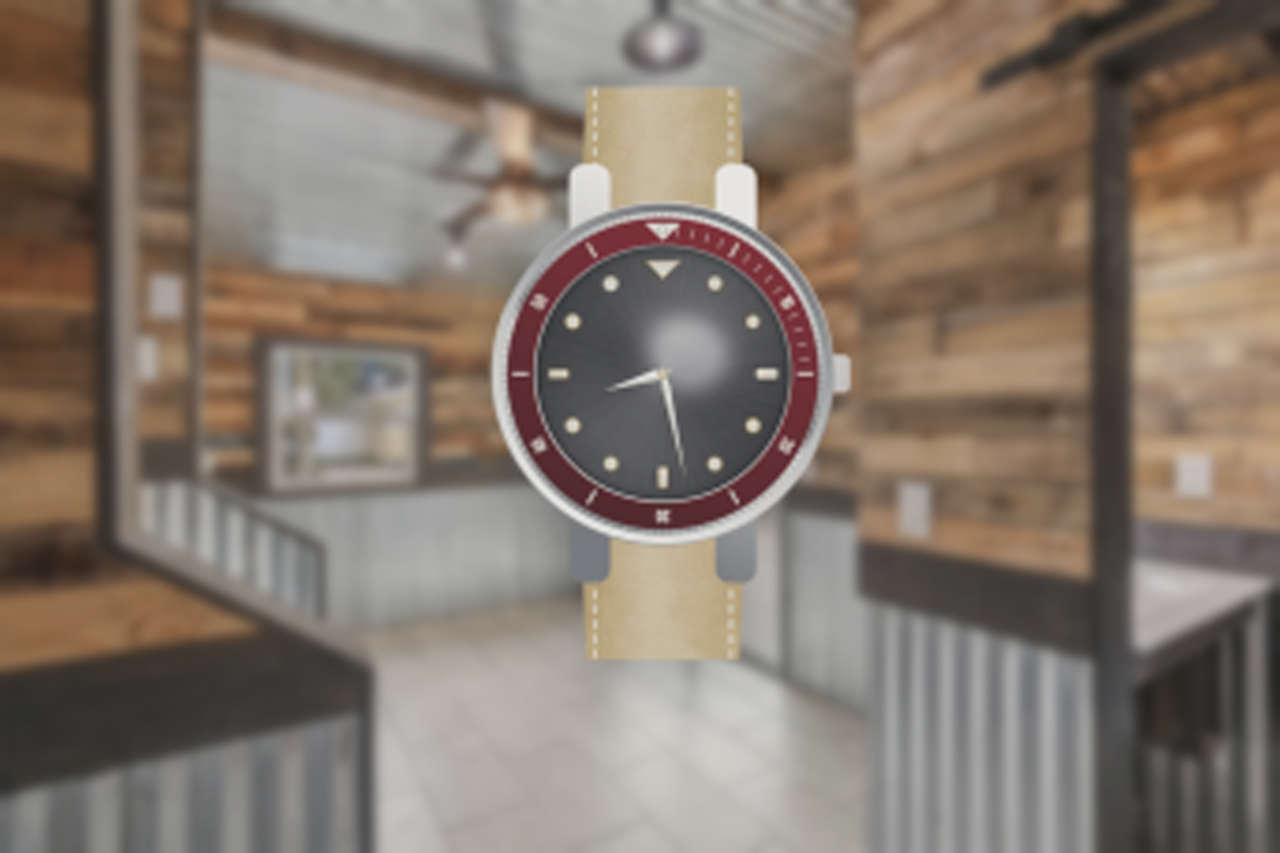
8 h 28 min
